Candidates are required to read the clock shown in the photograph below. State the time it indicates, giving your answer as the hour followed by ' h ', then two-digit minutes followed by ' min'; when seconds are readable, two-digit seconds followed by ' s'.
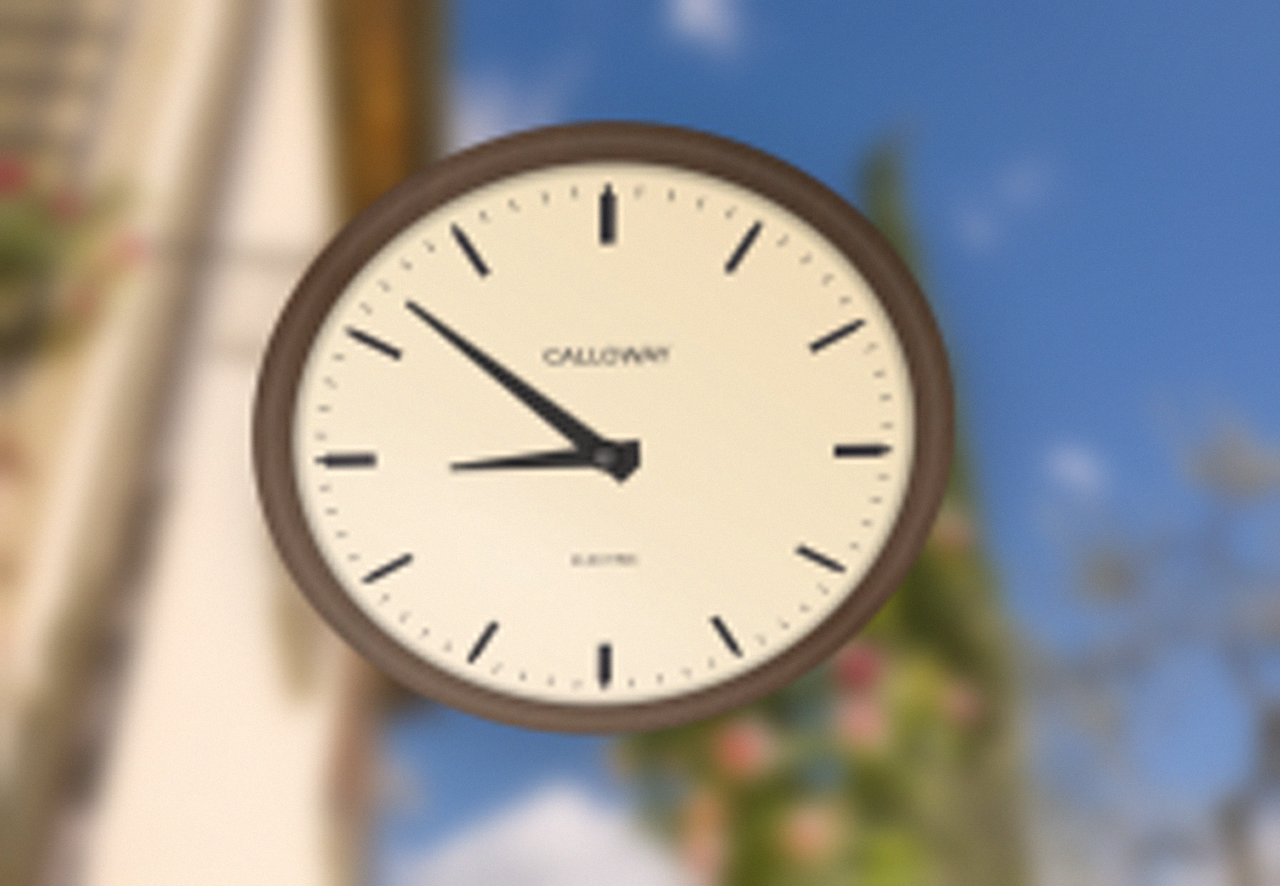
8 h 52 min
